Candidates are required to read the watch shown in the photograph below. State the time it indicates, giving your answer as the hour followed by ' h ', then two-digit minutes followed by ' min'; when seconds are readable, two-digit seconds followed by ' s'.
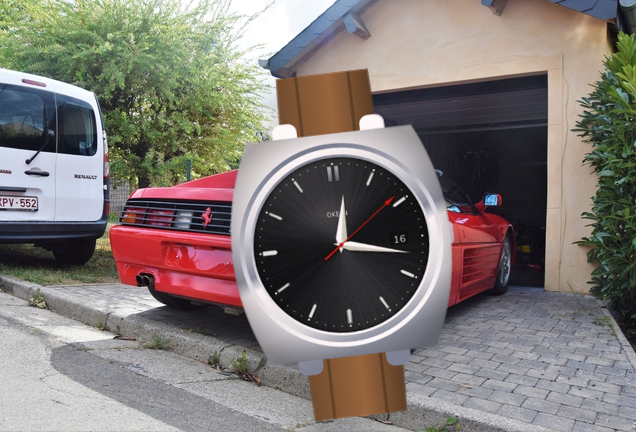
12 h 17 min 09 s
